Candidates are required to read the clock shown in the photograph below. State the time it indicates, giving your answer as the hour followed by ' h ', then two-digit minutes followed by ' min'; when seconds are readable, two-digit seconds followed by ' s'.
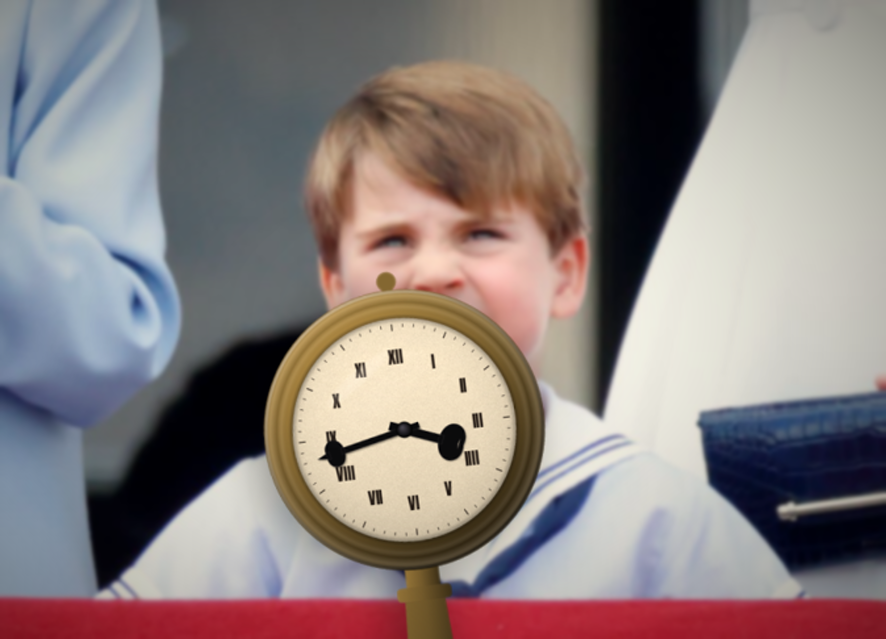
3 h 43 min
